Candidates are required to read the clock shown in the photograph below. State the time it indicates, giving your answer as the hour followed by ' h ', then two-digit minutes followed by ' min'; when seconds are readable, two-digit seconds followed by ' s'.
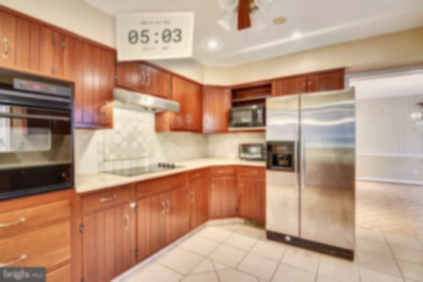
5 h 03 min
